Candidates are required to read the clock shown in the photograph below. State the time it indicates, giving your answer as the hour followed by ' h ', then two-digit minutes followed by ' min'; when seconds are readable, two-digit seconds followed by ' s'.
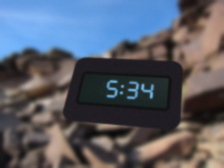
5 h 34 min
